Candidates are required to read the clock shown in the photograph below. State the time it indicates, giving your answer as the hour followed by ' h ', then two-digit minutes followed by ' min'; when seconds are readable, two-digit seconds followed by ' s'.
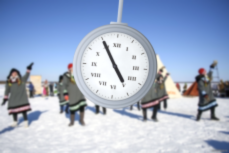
4 h 55 min
